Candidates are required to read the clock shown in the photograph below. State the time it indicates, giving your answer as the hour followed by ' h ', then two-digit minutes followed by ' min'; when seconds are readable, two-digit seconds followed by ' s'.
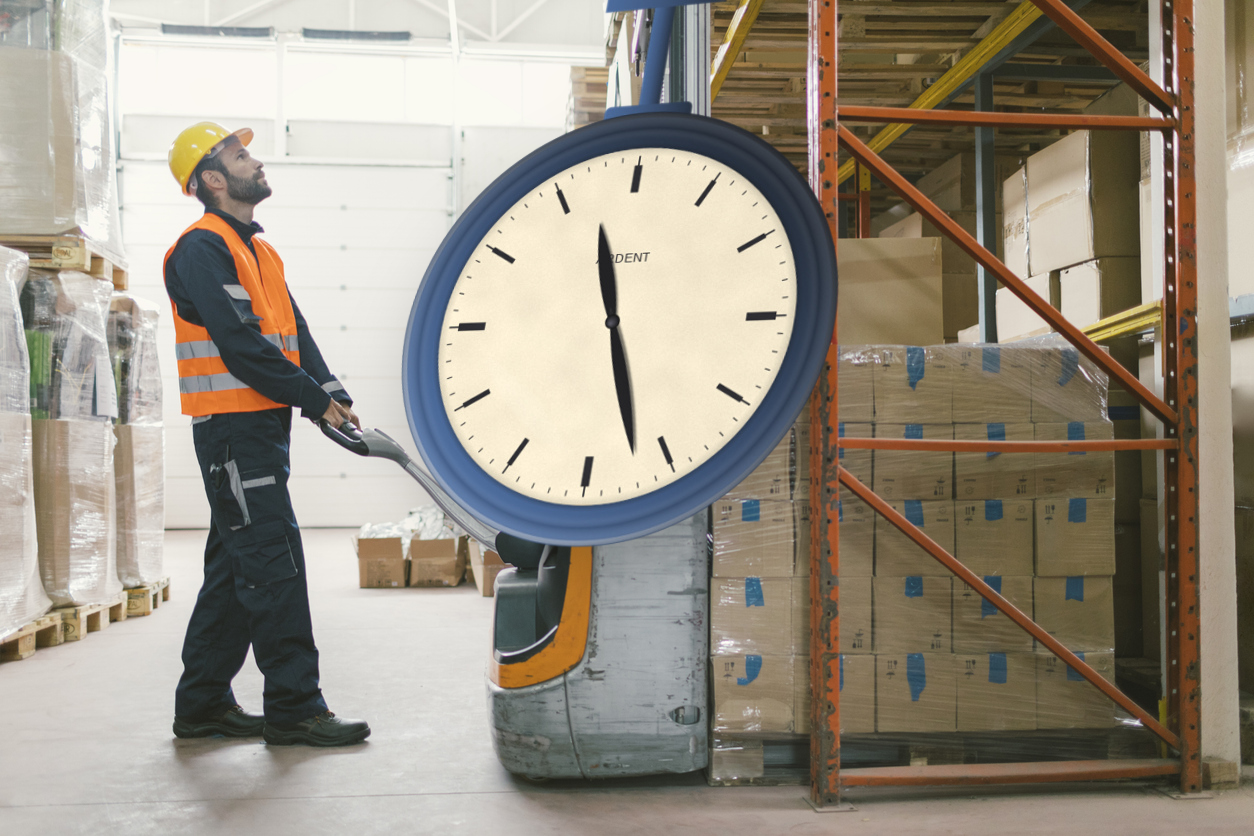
11 h 27 min
